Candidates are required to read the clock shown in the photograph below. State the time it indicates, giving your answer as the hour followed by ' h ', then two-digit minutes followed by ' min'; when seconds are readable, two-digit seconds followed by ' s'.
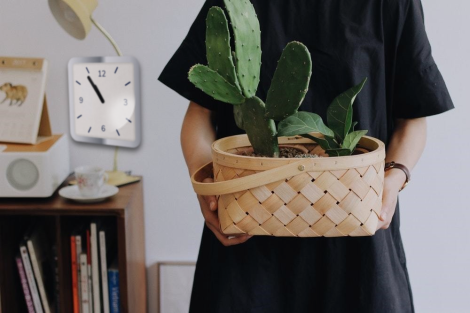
10 h 54 min
